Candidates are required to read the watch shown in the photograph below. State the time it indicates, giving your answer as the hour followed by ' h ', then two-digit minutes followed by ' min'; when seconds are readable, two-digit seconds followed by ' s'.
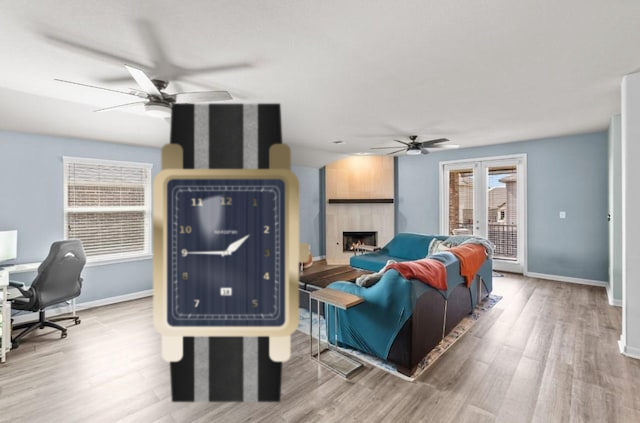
1 h 45 min
